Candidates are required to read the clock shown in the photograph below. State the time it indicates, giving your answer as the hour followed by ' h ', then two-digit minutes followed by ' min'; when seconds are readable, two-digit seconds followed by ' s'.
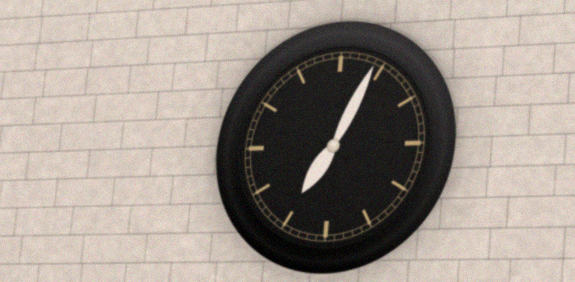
7 h 04 min
